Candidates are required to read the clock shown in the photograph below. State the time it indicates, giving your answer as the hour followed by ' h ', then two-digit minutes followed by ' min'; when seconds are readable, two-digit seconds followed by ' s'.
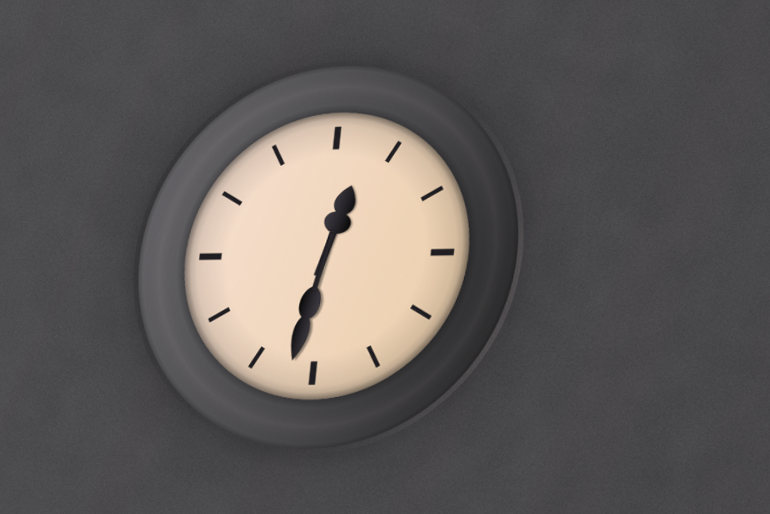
12 h 32 min
